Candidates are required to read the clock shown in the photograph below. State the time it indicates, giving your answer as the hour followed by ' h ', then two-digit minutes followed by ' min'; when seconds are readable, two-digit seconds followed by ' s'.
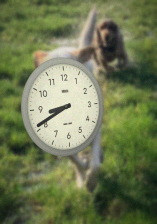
8 h 41 min
